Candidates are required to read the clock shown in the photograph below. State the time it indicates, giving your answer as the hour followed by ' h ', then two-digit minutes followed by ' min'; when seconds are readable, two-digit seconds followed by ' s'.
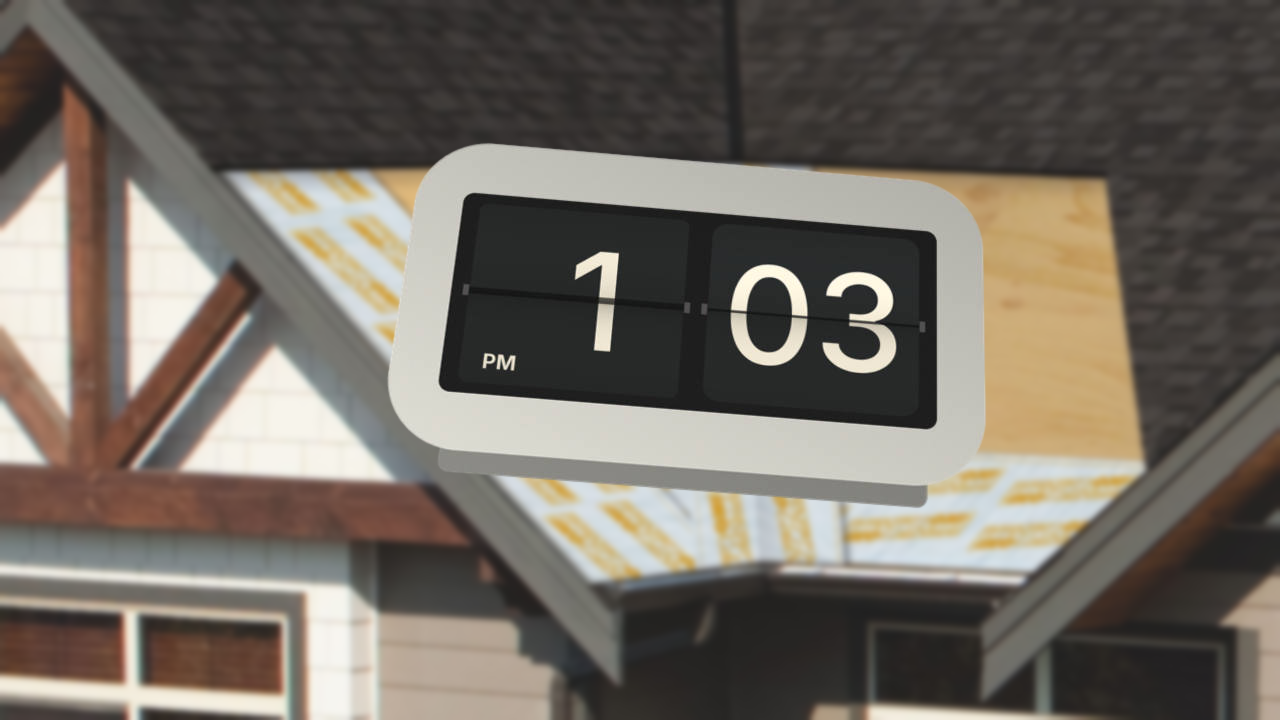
1 h 03 min
